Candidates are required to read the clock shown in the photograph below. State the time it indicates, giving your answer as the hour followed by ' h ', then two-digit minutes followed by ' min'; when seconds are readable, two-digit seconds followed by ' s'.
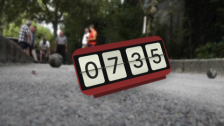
7 h 35 min
